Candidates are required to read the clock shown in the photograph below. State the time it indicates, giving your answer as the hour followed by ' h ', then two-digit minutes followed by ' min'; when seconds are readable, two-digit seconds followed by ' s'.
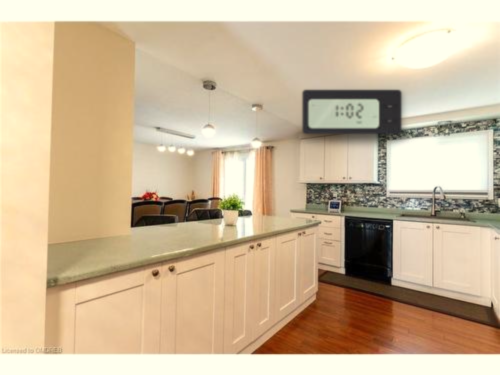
1 h 02 min
